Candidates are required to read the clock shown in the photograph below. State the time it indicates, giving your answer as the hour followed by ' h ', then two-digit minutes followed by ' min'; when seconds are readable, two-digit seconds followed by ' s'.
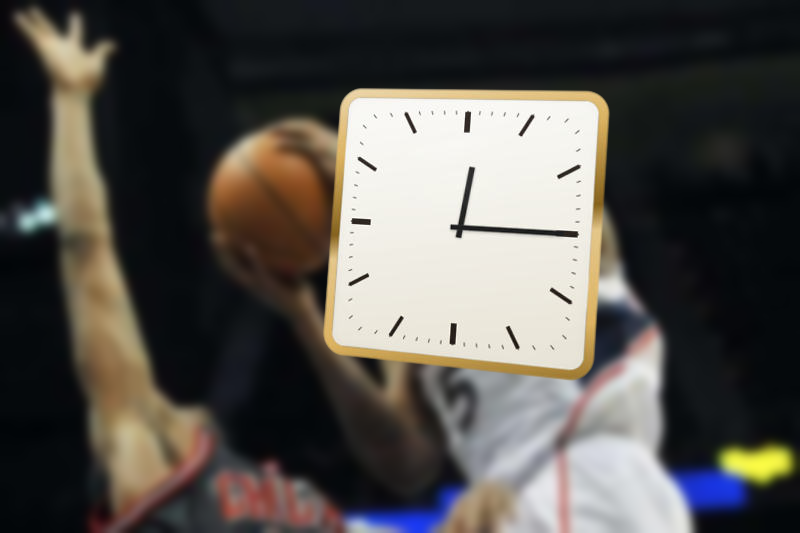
12 h 15 min
